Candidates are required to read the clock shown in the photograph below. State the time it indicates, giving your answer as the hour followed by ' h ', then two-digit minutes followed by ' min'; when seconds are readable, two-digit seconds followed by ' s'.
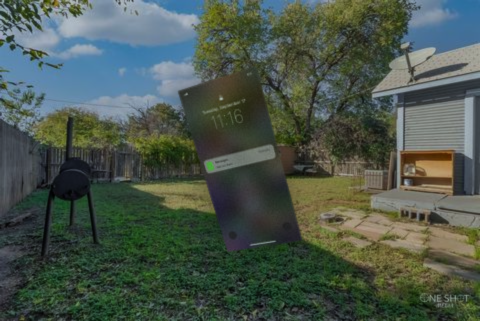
11 h 16 min
